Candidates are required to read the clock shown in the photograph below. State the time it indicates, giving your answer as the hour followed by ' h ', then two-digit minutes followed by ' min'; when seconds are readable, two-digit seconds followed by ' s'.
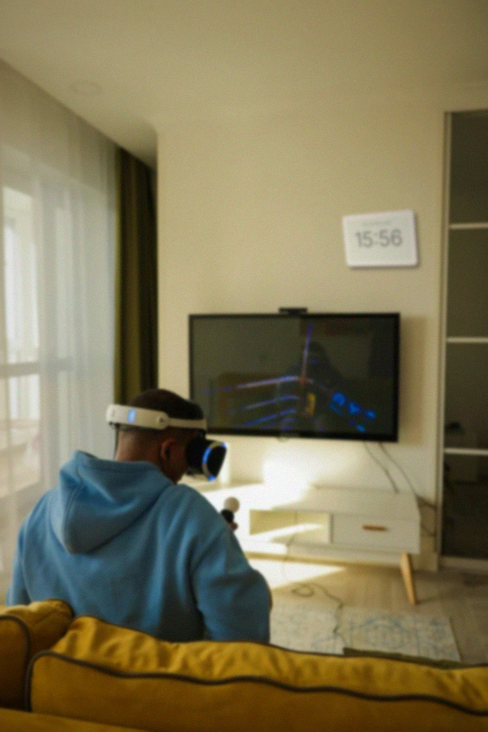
15 h 56 min
